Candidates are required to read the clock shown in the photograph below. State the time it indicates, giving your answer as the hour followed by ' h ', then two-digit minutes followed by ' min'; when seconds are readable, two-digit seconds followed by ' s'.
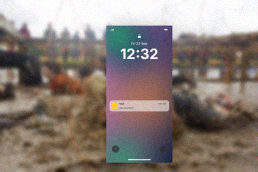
12 h 32 min
